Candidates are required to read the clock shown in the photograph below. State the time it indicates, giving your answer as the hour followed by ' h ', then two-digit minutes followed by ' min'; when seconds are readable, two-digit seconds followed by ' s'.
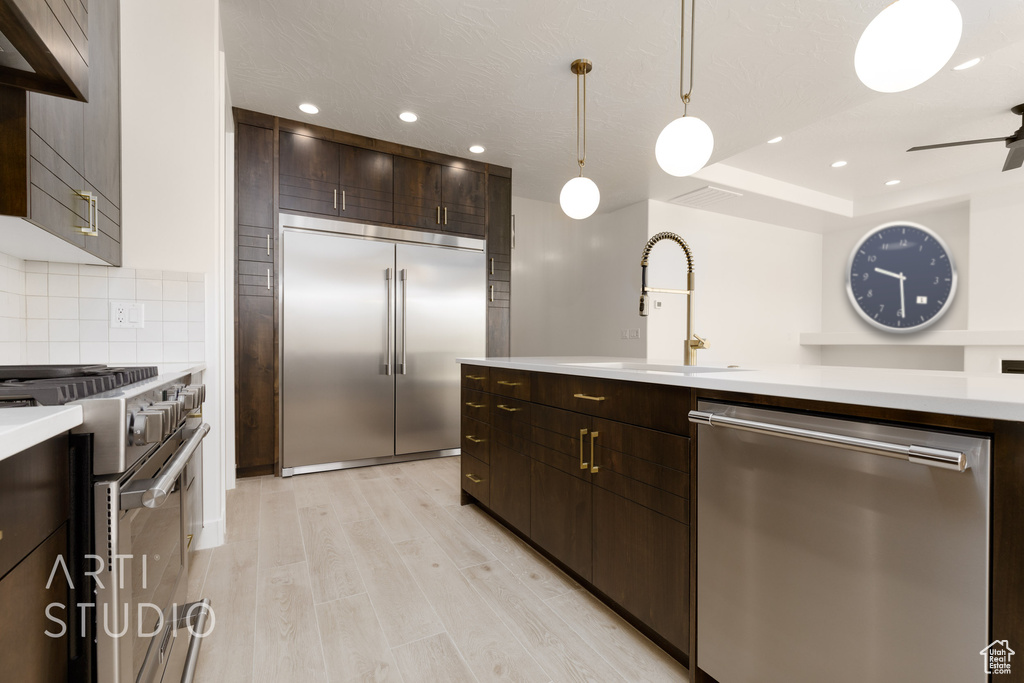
9 h 29 min
